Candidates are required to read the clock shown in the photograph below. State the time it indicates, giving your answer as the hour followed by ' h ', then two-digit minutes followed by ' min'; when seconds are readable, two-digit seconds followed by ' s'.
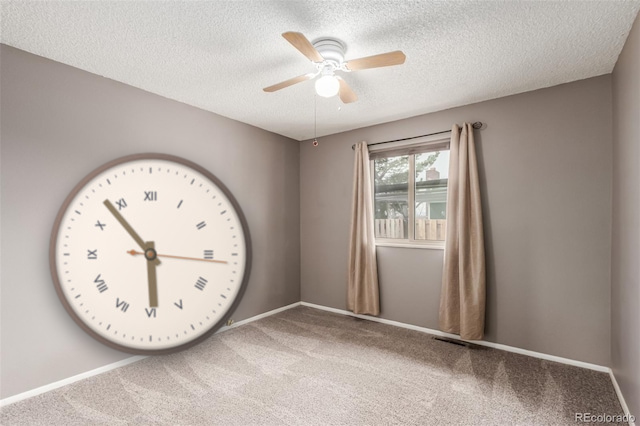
5 h 53 min 16 s
